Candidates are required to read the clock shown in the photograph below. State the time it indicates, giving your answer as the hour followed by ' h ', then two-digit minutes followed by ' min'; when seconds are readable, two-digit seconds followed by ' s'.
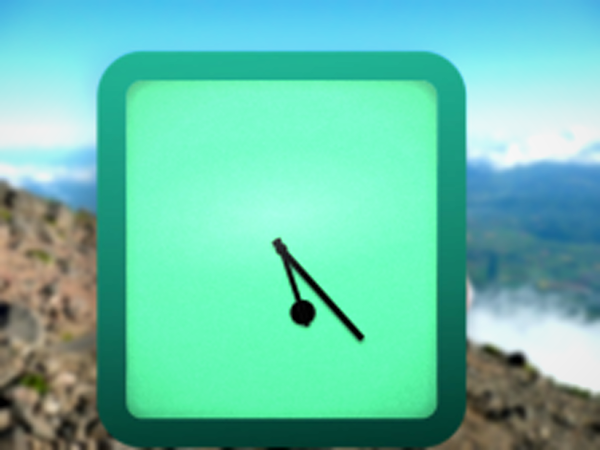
5 h 23 min
